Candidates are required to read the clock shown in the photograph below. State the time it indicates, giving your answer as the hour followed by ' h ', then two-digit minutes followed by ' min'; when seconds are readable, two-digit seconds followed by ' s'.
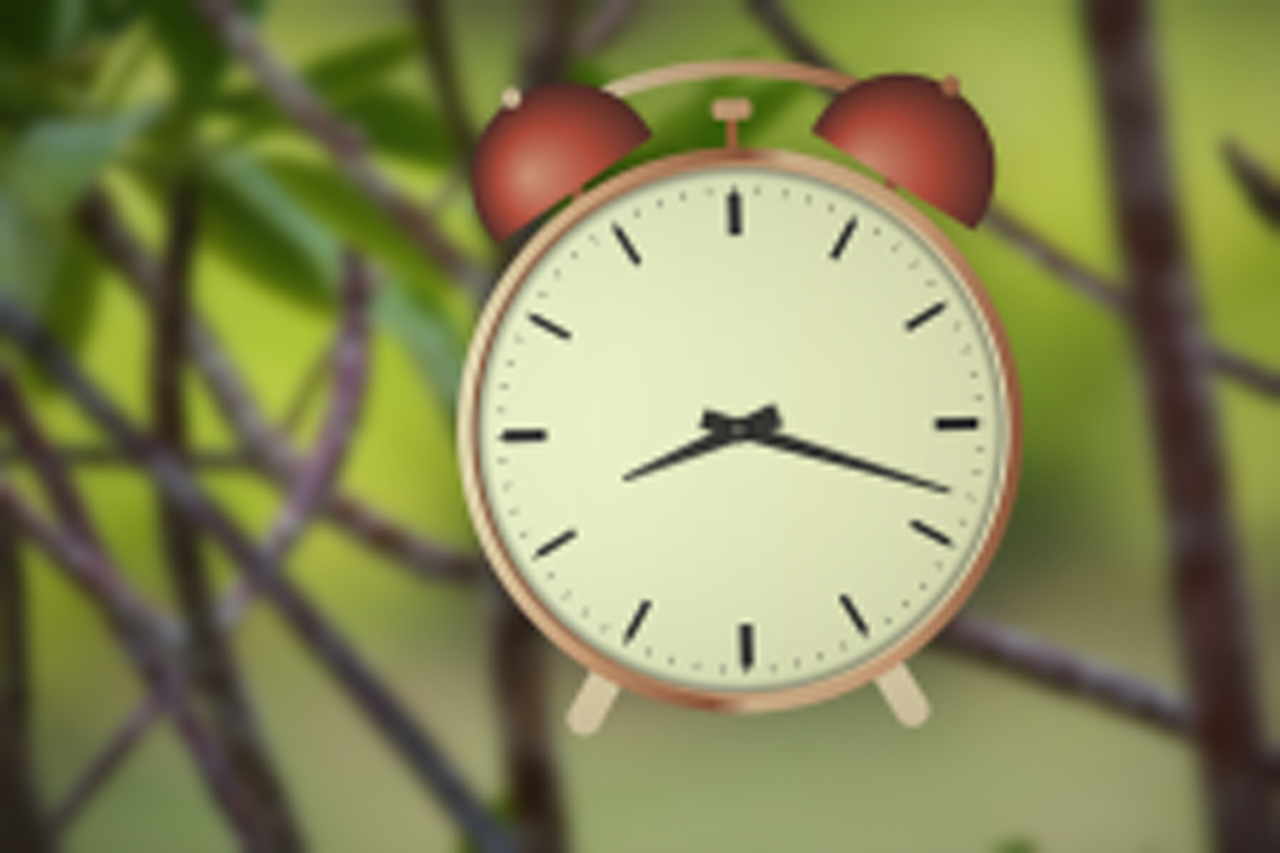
8 h 18 min
